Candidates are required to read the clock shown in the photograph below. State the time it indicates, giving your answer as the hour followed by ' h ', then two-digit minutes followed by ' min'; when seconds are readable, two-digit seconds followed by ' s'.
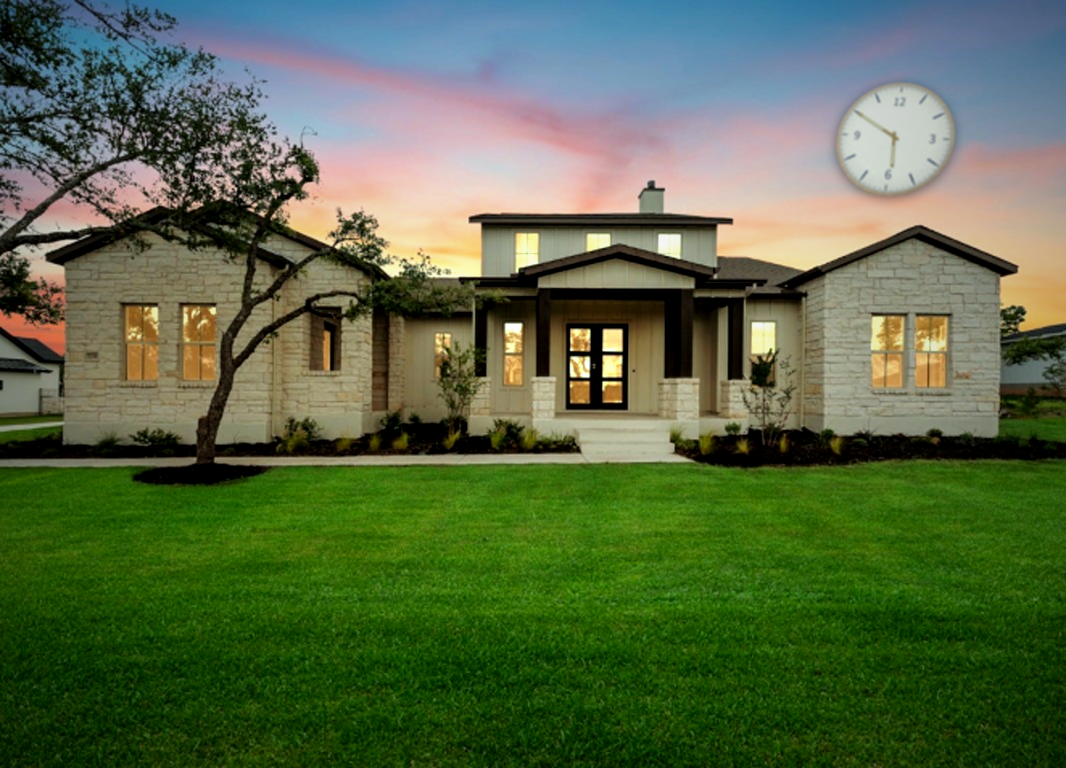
5 h 50 min
